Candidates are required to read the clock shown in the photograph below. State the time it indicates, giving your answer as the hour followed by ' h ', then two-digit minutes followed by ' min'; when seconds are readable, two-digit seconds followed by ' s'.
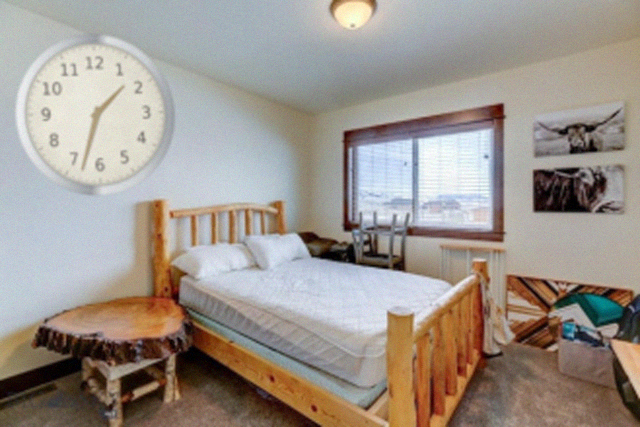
1 h 33 min
